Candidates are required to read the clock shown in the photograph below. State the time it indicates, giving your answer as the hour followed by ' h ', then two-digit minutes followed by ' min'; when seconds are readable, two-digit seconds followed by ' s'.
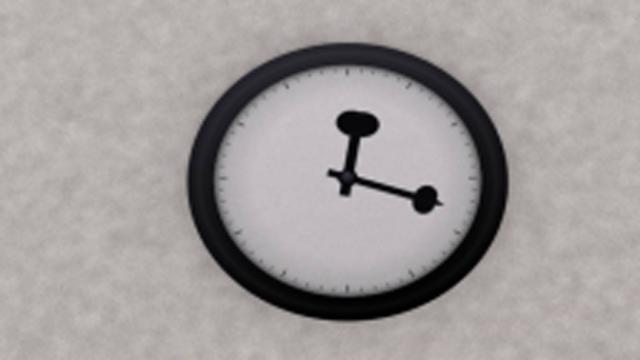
12 h 18 min
